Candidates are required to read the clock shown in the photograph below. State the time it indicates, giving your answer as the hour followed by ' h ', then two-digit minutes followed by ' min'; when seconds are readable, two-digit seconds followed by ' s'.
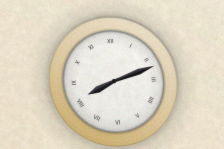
8 h 12 min
